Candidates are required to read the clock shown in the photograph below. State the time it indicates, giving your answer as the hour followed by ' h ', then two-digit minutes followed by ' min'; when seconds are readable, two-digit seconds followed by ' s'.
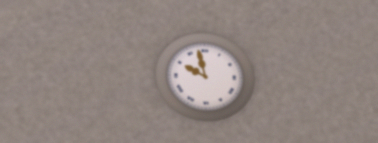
9 h 58 min
